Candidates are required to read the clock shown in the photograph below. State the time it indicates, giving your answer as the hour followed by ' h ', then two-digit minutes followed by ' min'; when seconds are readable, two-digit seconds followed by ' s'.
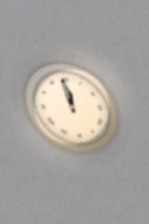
11 h 59 min
